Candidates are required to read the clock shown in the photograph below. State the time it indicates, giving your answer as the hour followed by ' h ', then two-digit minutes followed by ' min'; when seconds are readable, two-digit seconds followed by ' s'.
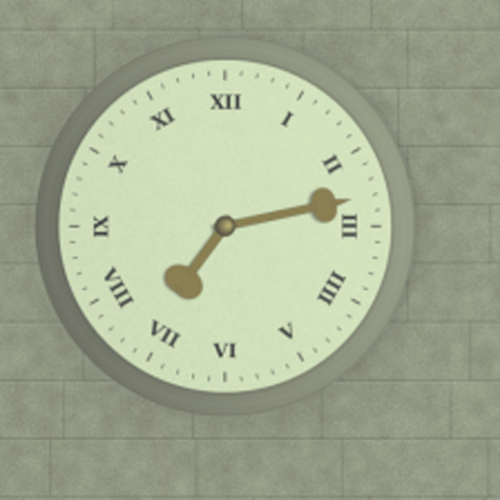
7 h 13 min
